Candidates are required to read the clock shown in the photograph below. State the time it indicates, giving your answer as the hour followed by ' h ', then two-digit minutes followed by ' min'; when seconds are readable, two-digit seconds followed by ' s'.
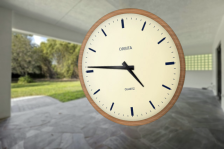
4 h 46 min
